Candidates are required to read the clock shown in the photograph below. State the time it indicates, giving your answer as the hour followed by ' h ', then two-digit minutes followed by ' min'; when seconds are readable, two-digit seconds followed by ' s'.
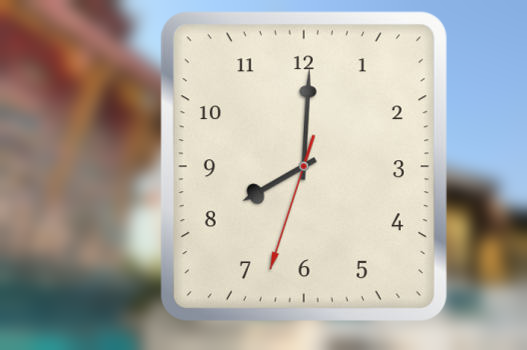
8 h 00 min 33 s
